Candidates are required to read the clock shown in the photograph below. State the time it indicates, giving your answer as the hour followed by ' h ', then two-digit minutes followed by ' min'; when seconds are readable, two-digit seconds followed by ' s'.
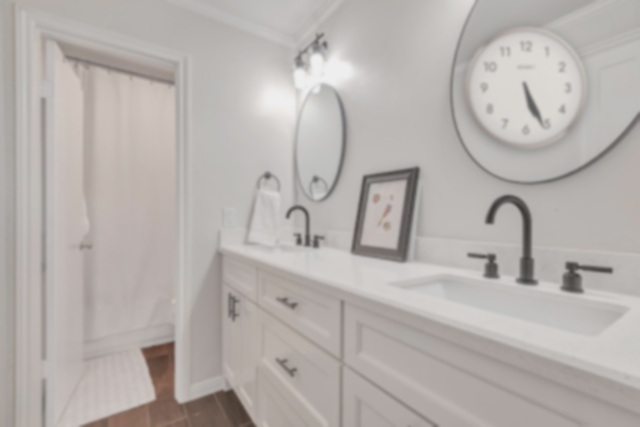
5 h 26 min
